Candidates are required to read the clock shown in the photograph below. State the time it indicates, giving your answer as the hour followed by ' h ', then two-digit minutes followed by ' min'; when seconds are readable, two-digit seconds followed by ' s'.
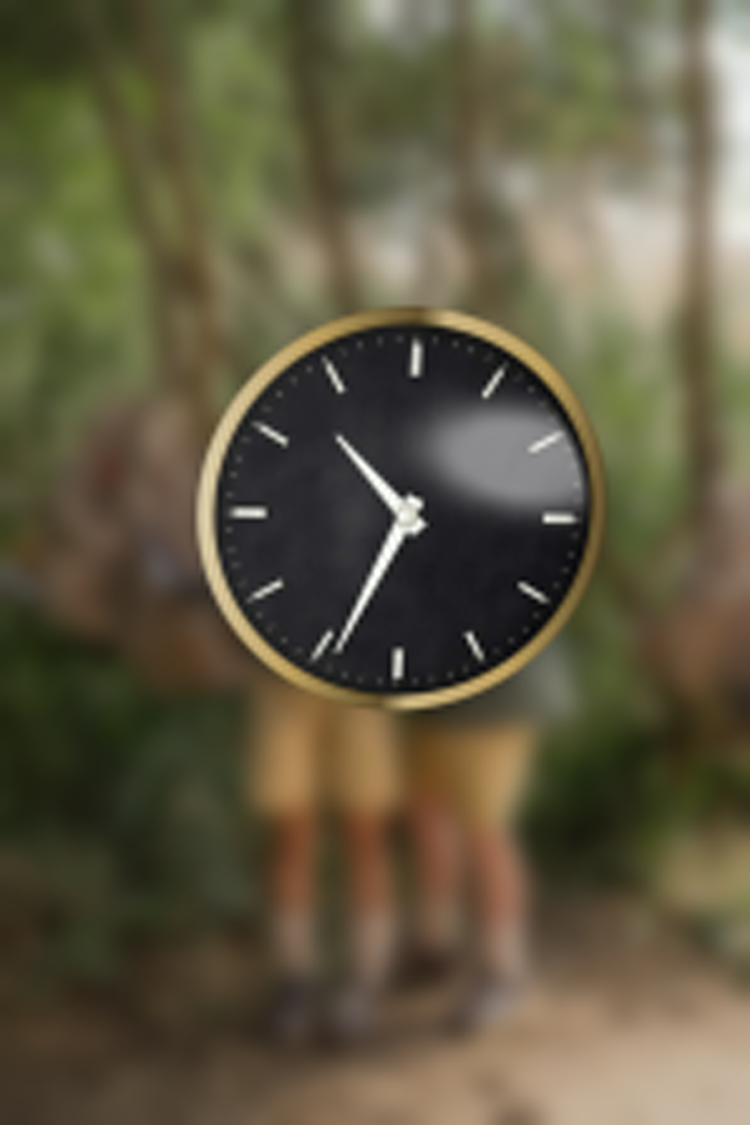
10 h 34 min
